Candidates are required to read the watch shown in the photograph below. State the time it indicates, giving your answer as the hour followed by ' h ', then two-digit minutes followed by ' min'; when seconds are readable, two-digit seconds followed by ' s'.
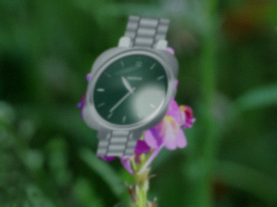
10 h 36 min
